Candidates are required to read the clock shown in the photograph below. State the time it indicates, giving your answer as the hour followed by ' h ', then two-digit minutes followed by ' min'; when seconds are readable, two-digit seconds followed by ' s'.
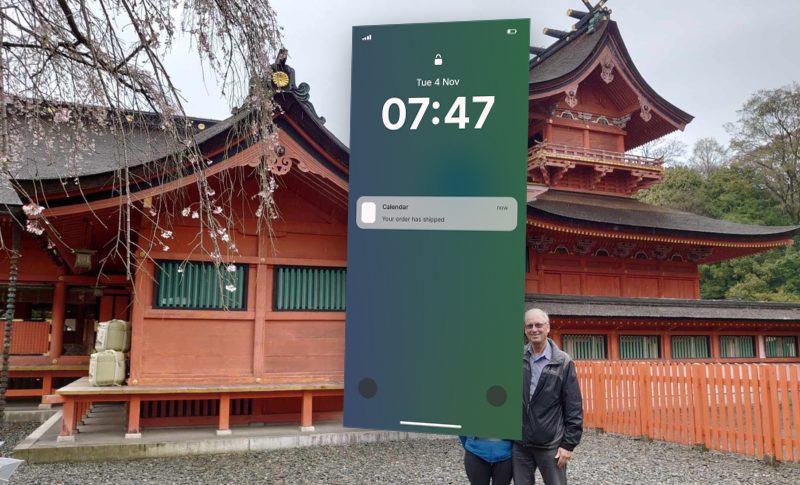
7 h 47 min
